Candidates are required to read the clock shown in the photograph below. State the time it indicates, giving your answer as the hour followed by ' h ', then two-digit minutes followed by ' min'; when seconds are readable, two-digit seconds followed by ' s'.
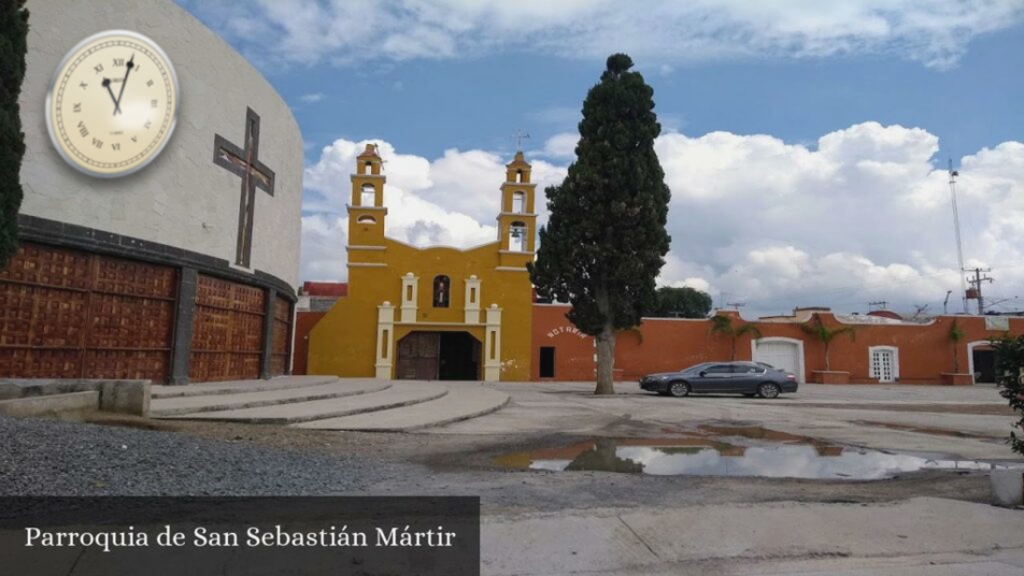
11 h 03 min
